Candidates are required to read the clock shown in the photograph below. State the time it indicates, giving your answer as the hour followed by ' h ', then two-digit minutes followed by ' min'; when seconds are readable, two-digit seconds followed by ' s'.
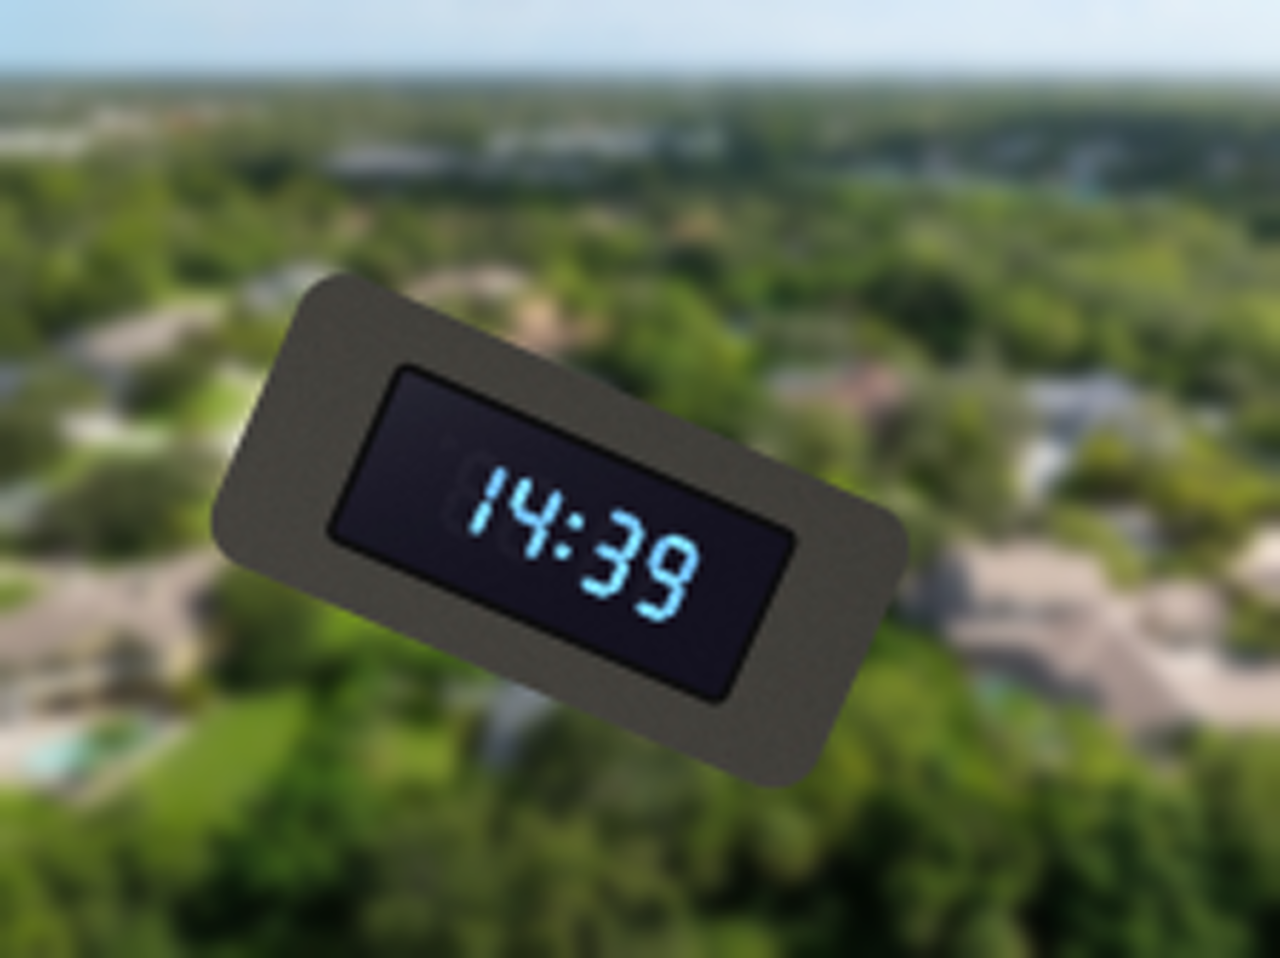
14 h 39 min
